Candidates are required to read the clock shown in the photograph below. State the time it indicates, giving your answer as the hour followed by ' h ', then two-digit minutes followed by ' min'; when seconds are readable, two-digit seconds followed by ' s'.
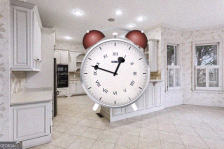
12 h 48 min
